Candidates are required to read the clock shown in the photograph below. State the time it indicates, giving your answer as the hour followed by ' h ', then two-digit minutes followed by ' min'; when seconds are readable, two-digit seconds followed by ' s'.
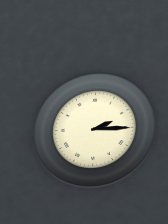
2 h 15 min
